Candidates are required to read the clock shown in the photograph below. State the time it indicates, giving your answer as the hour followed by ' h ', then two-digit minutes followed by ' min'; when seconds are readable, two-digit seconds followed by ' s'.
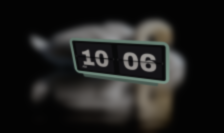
10 h 06 min
